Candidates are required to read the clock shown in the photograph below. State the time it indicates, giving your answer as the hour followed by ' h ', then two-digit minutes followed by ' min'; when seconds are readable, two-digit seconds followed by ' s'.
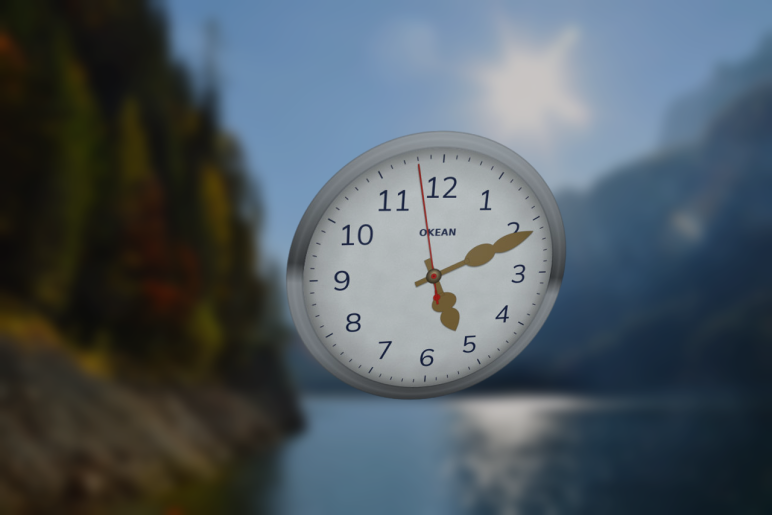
5 h 10 min 58 s
